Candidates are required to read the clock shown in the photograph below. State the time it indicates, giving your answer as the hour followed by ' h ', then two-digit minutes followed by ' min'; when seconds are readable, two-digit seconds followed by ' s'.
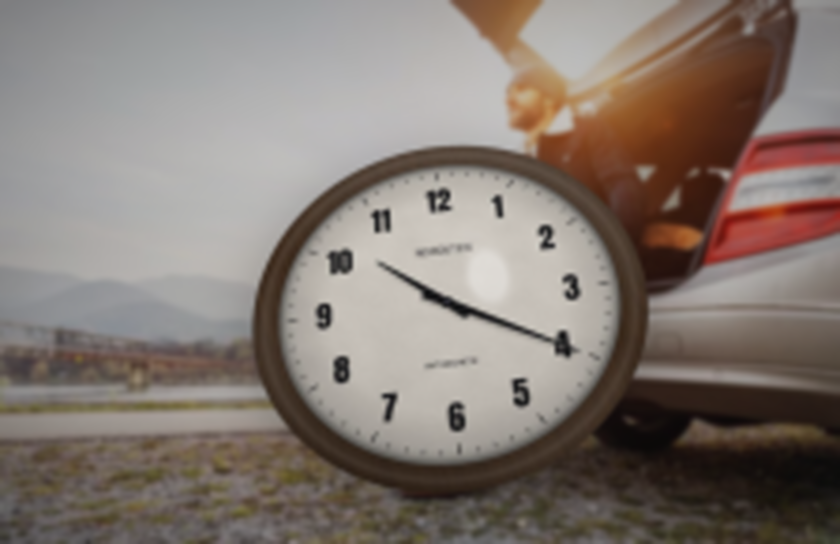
10 h 20 min
